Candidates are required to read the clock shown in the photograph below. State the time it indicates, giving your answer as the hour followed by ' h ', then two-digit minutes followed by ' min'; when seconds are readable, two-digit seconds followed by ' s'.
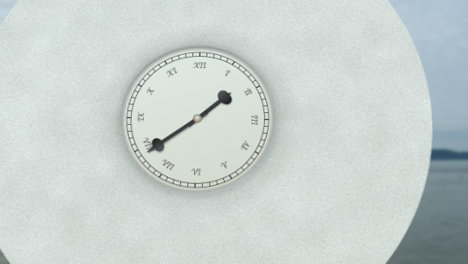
1 h 39 min
